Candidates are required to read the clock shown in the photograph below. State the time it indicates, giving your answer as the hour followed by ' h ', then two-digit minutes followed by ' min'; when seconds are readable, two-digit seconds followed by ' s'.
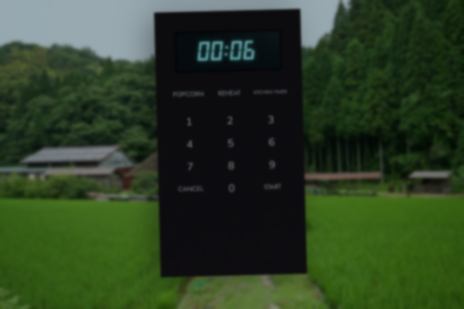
0 h 06 min
